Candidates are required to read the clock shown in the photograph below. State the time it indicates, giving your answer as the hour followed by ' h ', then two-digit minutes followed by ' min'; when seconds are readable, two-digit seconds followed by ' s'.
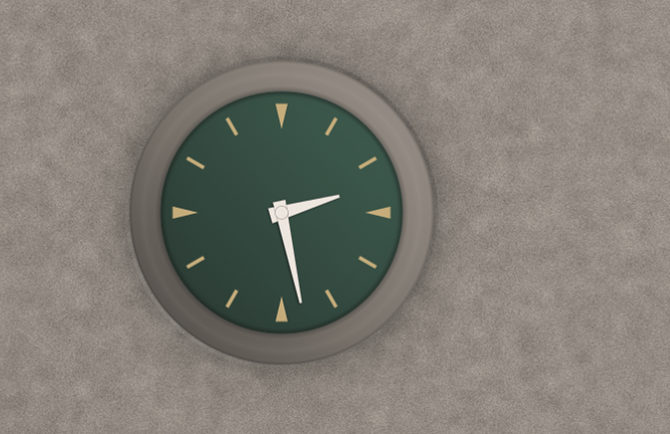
2 h 28 min
